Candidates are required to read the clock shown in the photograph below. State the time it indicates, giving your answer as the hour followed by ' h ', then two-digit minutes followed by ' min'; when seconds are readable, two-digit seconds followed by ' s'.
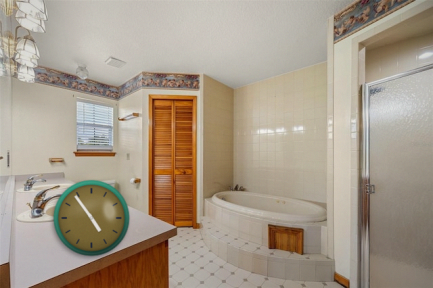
4 h 54 min
